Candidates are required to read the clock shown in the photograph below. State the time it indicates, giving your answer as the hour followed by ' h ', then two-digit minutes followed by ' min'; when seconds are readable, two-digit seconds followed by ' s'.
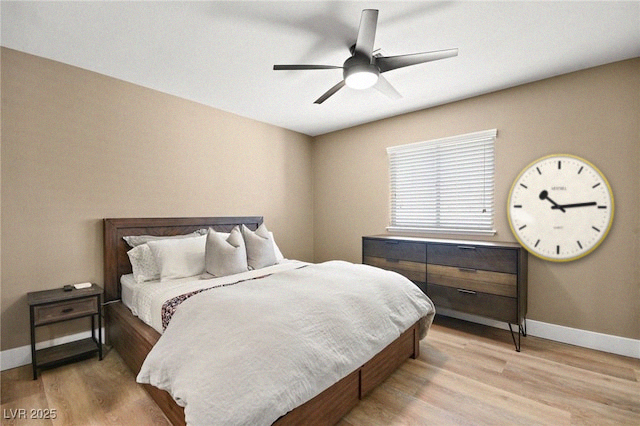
10 h 14 min
